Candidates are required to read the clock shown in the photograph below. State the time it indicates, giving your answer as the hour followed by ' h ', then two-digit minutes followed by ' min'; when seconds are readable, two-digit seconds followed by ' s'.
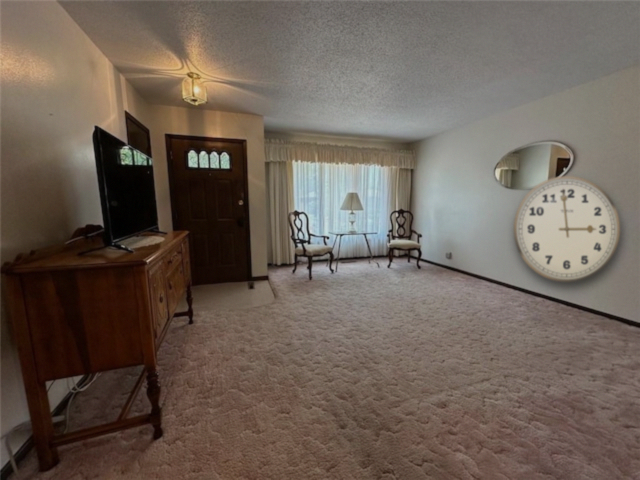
2 h 59 min
